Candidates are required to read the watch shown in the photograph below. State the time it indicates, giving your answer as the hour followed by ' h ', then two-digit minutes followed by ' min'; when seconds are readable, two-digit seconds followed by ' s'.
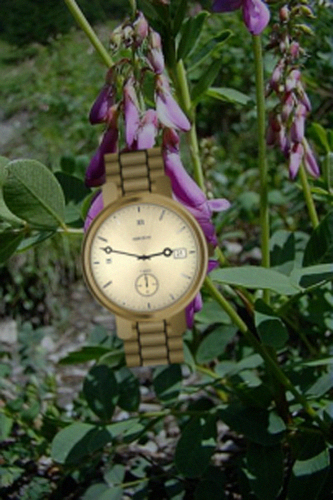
2 h 48 min
